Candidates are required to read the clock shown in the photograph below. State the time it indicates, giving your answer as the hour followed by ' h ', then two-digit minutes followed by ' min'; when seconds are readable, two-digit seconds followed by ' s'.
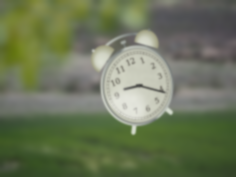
9 h 21 min
